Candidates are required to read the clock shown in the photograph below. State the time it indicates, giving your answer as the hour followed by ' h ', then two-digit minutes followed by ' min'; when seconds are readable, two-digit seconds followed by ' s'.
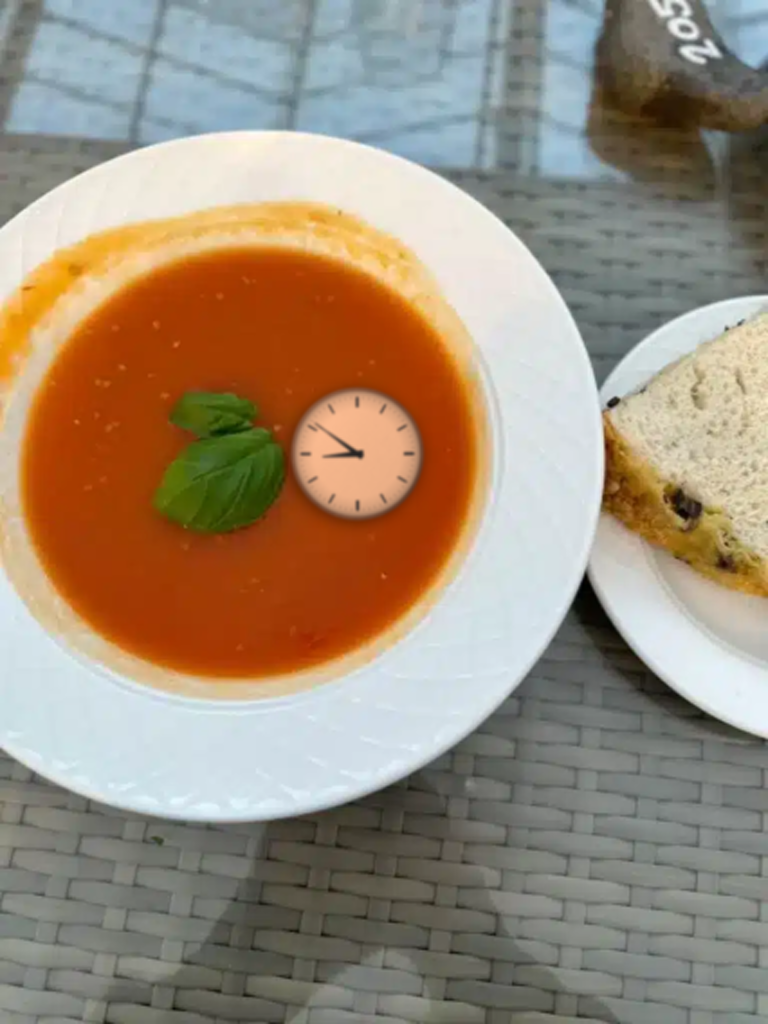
8 h 51 min
